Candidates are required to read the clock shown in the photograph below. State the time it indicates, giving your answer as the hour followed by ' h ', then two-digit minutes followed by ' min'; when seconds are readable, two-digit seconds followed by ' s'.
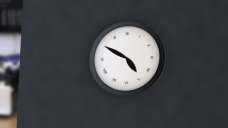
4 h 50 min
